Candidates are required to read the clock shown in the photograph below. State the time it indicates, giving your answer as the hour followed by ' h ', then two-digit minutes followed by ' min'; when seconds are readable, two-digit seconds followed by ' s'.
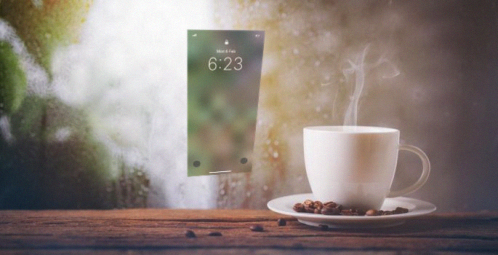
6 h 23 min
